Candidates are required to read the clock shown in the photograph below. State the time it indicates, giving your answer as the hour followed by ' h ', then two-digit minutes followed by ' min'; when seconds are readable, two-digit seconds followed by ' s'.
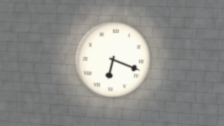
6 h 18 min
